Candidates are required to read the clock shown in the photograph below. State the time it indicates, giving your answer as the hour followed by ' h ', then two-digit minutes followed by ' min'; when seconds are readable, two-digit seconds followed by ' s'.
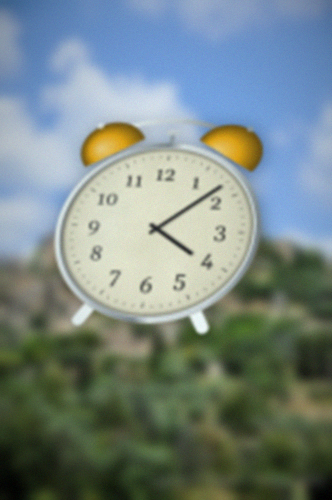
4 h 08 min
